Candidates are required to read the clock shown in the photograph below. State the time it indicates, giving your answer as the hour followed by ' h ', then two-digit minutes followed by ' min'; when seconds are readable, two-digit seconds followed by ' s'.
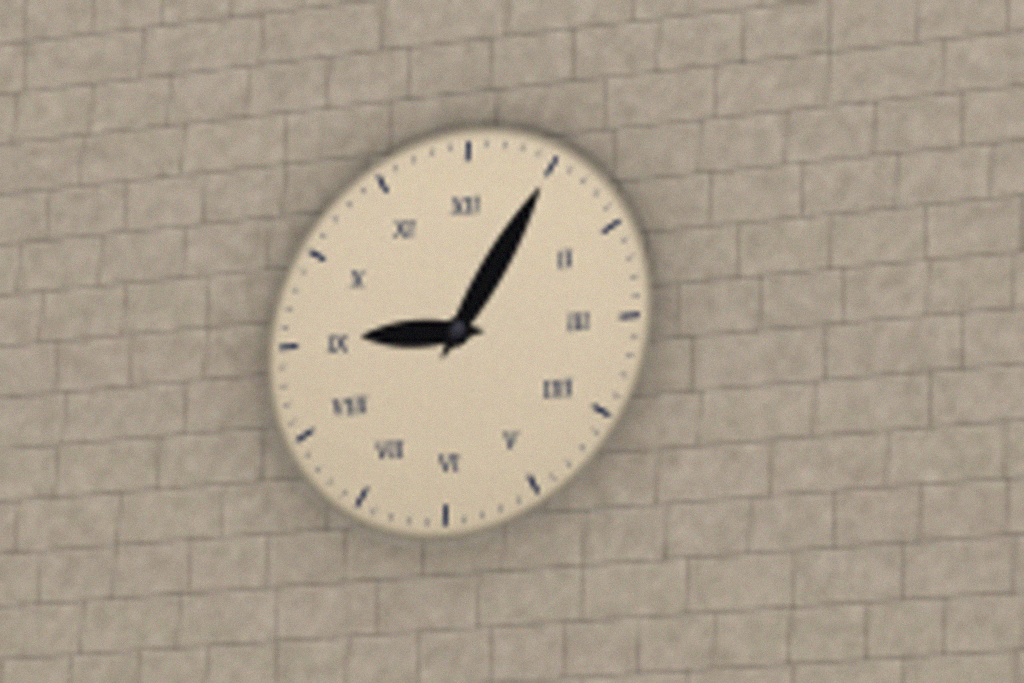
9 h 05 min
